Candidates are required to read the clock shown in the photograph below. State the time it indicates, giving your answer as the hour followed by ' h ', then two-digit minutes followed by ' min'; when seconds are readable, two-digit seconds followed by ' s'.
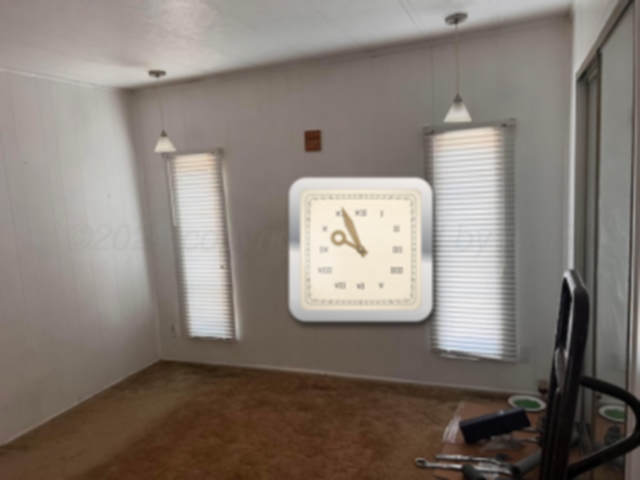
9 h 56 min
